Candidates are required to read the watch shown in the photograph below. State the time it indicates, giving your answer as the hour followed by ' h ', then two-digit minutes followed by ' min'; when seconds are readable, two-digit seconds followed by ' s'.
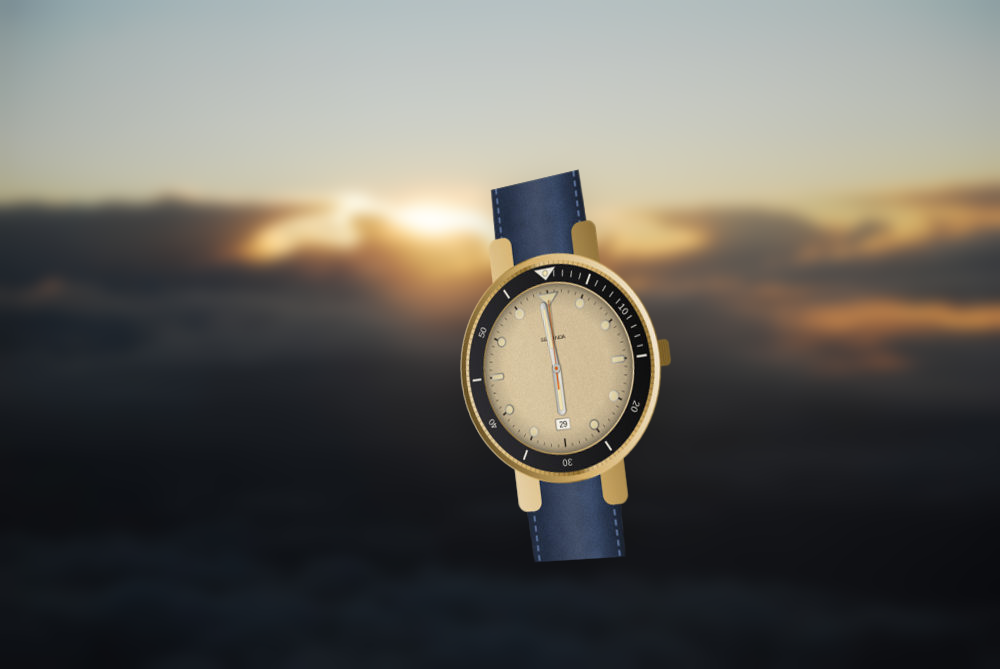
5 h 59 min 00 s
